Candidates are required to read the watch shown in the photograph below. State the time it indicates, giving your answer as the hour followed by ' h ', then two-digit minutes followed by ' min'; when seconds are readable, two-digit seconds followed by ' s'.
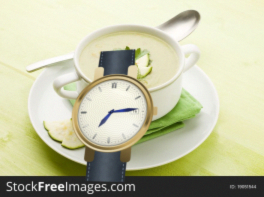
7 h 14 min
